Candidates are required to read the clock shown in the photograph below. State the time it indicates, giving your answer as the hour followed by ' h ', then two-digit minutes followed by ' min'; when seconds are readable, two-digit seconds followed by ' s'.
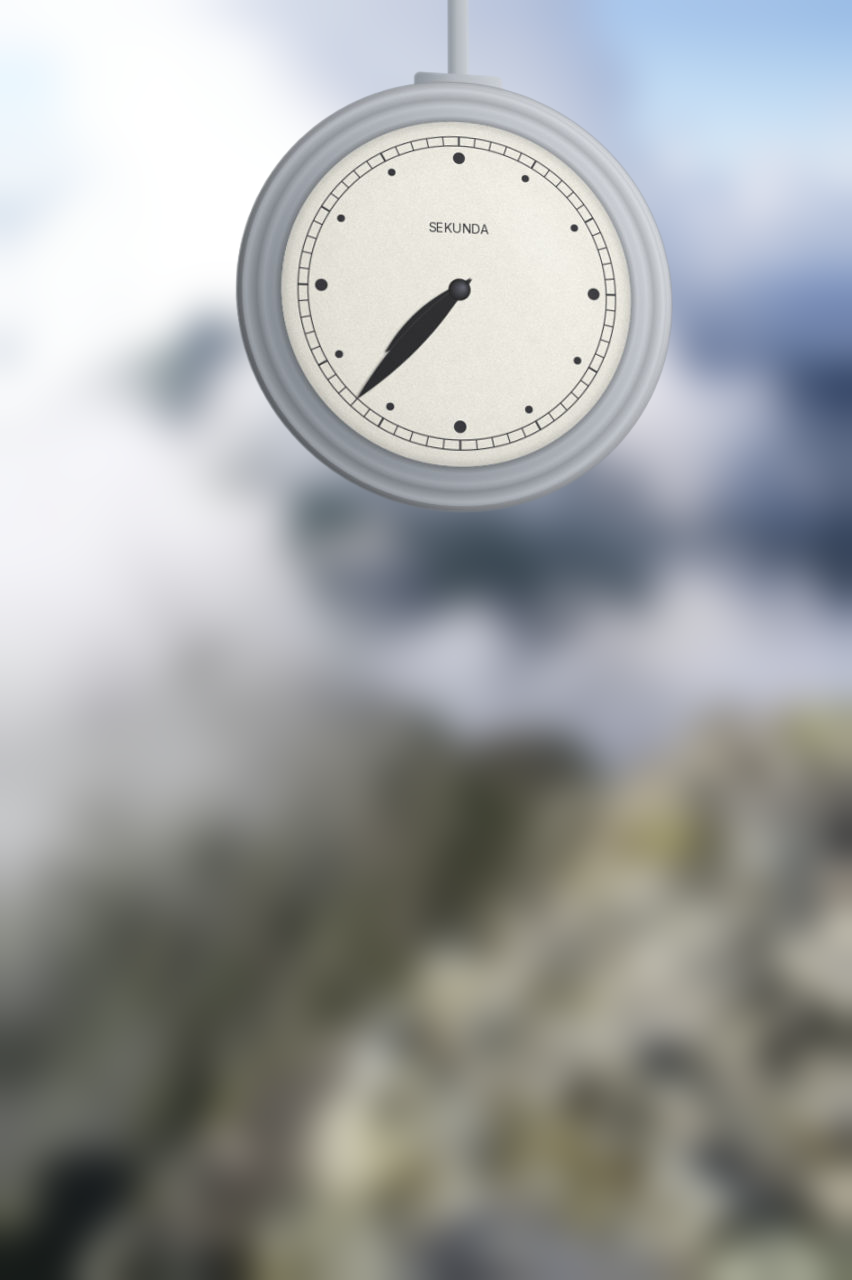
7 h 37 min
